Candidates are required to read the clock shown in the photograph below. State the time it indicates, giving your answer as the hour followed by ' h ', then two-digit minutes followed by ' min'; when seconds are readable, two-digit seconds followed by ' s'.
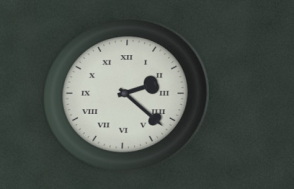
2 h 22 min
